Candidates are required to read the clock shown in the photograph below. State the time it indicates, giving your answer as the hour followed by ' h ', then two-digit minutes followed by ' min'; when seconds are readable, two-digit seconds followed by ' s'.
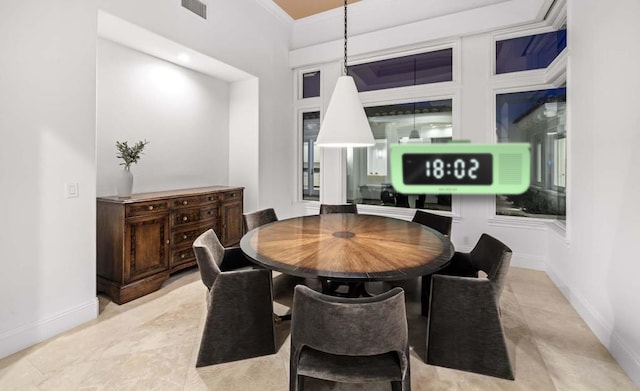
18 h 02 min
